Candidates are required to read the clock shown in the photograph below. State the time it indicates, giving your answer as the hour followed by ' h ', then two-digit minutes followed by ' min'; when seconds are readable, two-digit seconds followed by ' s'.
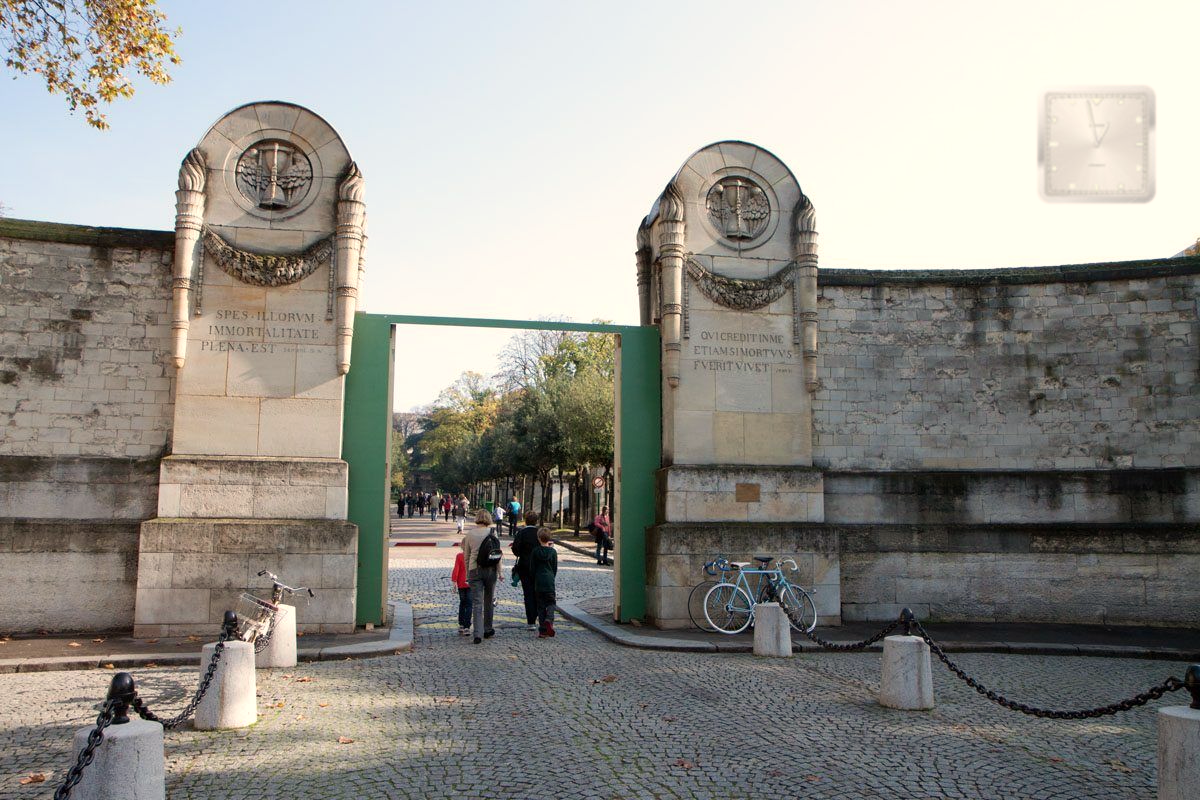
12 h 58 min
